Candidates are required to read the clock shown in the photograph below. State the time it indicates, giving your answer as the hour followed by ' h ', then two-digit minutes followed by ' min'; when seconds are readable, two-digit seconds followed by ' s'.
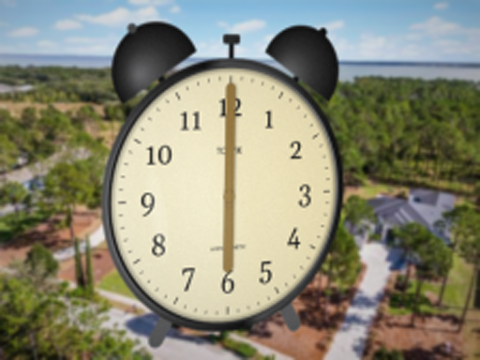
6 h 00 min
